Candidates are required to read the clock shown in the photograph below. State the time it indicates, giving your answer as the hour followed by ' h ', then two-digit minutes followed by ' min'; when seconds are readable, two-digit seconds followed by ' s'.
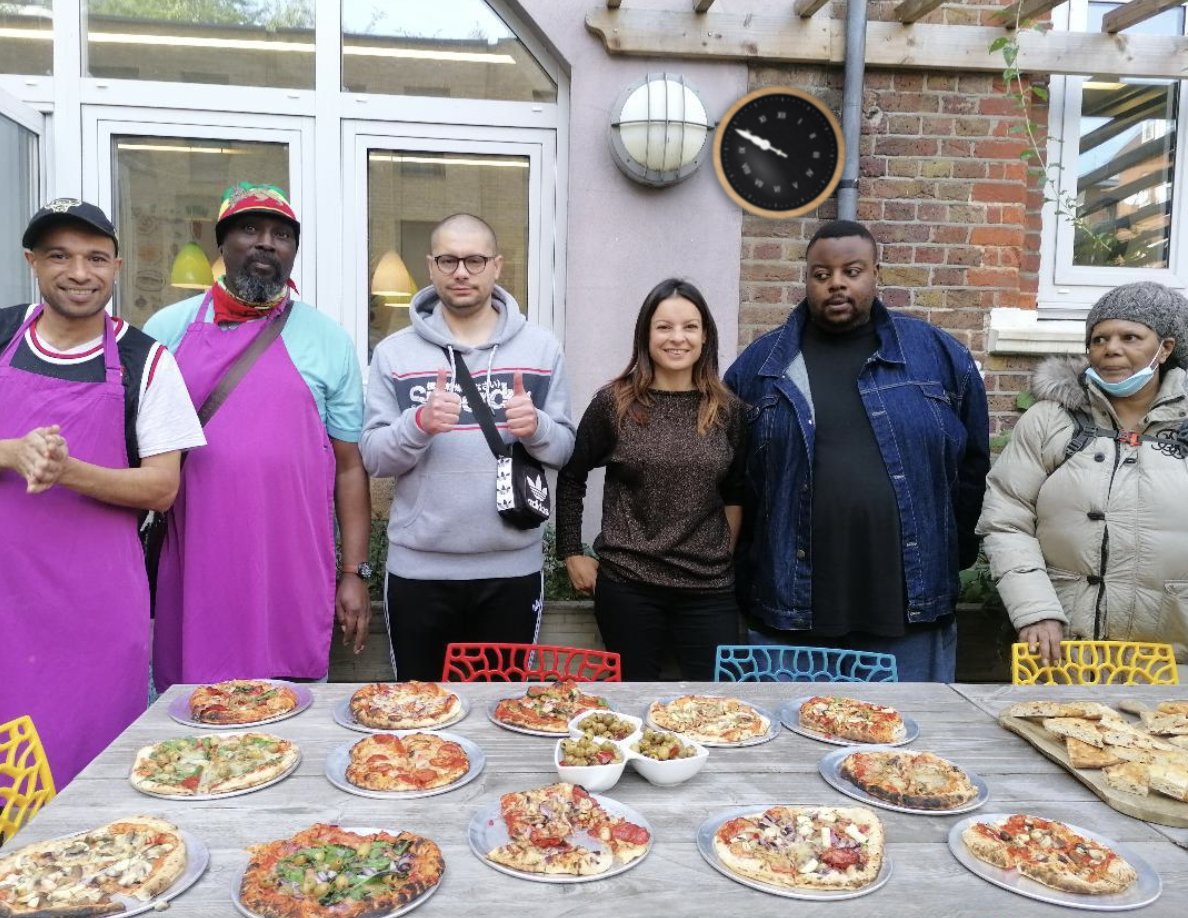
9 h 49 min
